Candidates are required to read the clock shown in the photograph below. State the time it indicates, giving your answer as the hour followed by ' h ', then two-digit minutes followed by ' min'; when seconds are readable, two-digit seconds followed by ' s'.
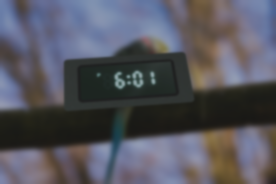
6 h 01 min
